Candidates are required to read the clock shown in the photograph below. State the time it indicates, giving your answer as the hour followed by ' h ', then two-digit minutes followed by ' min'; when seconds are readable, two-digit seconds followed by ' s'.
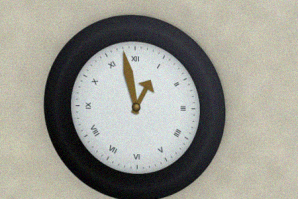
12 h 58 min
